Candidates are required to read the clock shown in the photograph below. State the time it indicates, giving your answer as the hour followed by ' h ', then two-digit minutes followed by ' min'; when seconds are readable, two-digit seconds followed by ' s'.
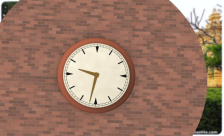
9 h 32 min
